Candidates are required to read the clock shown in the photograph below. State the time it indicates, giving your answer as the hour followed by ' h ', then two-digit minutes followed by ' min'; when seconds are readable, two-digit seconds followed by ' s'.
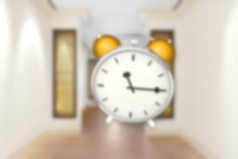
11 h 15 min
